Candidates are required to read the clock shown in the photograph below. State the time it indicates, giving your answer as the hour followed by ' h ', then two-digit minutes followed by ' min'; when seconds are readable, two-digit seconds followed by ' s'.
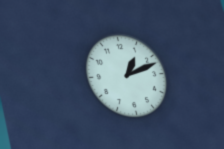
1 h 12 min
